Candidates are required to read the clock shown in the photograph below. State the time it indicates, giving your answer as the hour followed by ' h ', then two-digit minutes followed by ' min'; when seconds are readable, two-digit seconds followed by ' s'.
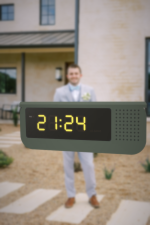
21 h 24 min
